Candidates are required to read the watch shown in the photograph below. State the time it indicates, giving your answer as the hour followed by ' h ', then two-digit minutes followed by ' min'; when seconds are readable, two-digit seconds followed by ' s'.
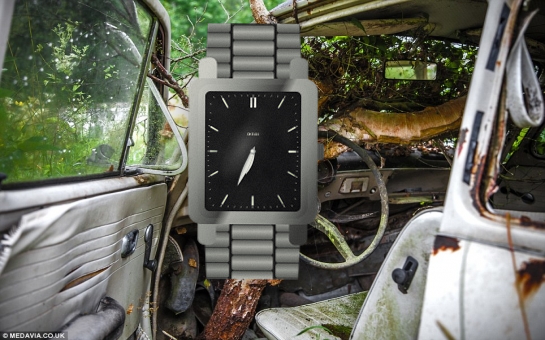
6 h 34 min
